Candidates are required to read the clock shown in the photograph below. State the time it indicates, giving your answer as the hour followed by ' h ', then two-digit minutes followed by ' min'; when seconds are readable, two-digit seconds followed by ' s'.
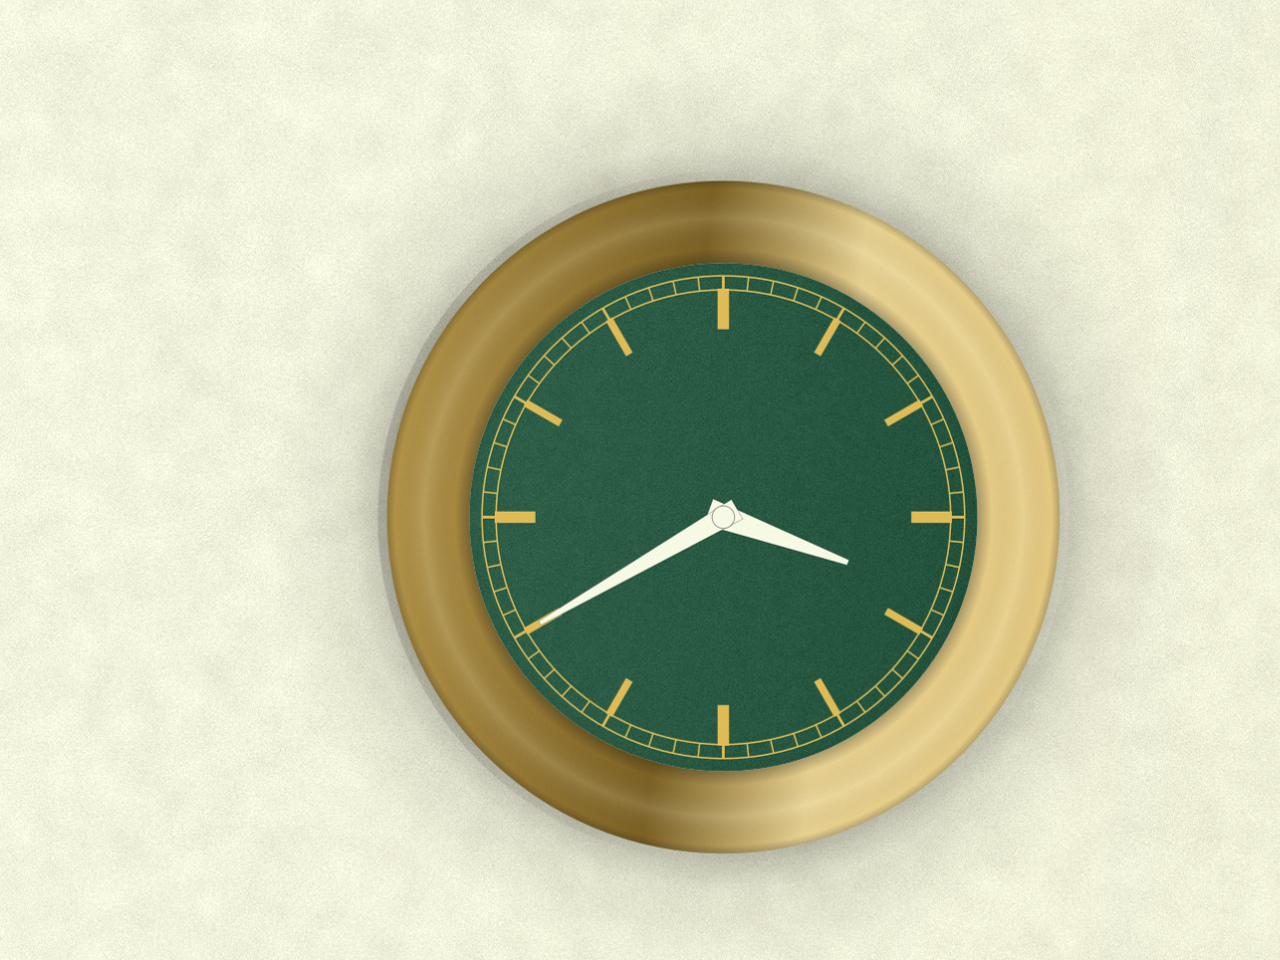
3 h 40 min
